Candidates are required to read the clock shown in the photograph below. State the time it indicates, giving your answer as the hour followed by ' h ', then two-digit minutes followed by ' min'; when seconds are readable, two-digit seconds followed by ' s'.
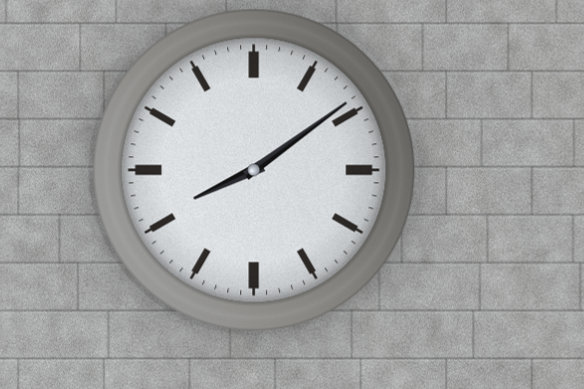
8 h 09 min
